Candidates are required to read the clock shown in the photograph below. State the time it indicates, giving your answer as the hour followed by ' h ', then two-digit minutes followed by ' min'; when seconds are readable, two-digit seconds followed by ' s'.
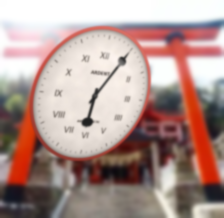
6 h 05 min
